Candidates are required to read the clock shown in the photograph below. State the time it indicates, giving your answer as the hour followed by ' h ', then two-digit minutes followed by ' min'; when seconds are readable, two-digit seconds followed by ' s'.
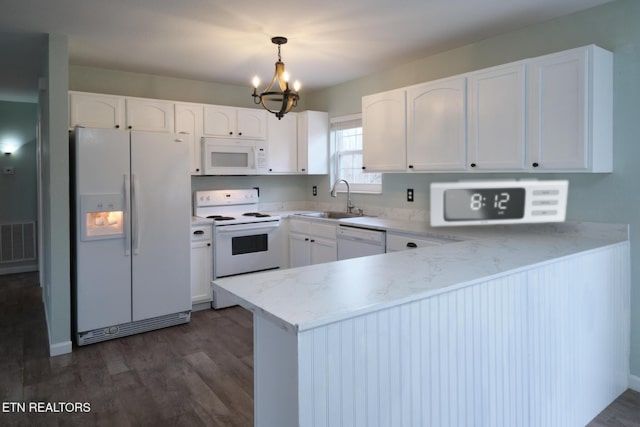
8 h 12 min
